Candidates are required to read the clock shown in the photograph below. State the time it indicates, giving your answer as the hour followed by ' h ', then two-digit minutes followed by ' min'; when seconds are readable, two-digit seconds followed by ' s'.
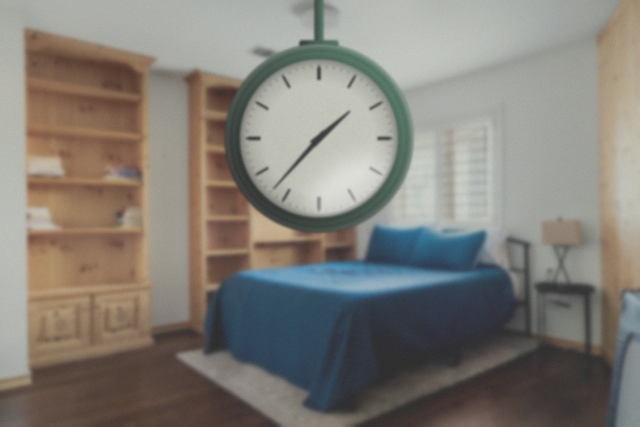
1 h 37 min
